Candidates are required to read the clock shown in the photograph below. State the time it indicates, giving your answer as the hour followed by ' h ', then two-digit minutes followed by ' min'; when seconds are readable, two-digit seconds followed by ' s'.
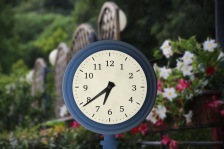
6 h 39 min
